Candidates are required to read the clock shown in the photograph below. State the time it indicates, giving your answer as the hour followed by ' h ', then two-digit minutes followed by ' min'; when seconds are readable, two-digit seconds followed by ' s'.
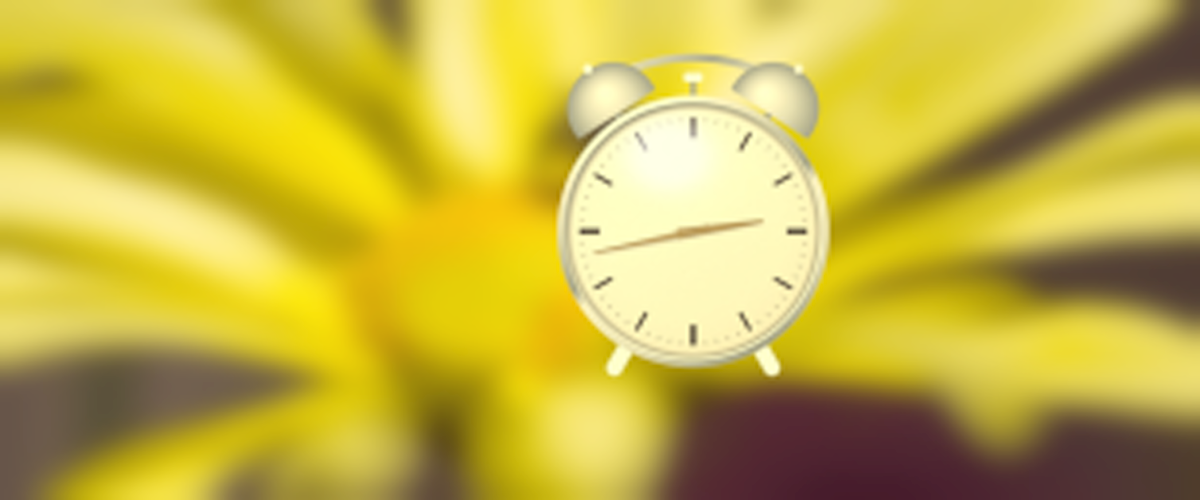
2 h 43 min
